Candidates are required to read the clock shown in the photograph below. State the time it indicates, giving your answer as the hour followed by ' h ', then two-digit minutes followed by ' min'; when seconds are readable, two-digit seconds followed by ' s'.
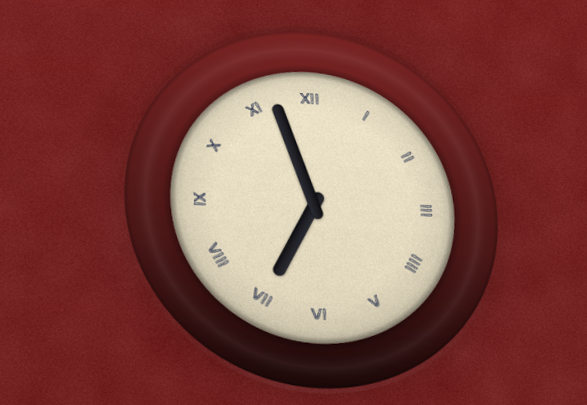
6 h 57 min
